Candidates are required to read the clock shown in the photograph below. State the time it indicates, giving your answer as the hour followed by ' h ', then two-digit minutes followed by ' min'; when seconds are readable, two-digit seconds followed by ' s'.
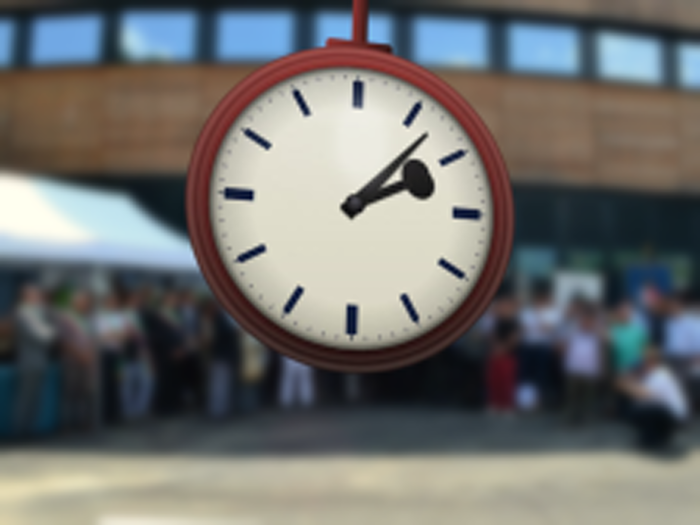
2 h 07 min
